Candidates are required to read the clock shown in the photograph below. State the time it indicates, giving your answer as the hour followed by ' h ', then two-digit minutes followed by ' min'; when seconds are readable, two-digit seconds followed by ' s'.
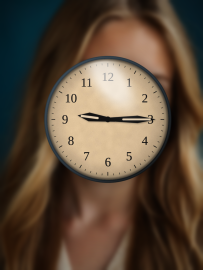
9 h 15 min
